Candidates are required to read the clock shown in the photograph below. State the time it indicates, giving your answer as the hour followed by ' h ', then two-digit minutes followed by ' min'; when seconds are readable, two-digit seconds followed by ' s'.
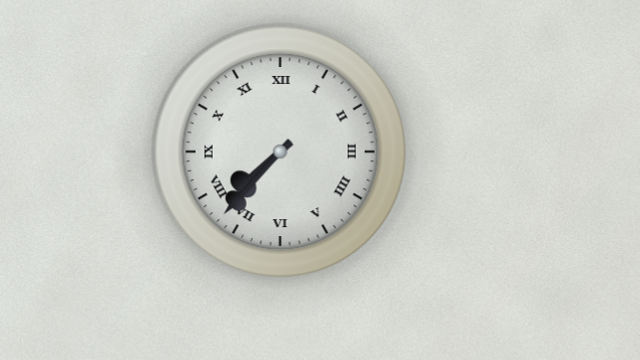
7 h 37 min
